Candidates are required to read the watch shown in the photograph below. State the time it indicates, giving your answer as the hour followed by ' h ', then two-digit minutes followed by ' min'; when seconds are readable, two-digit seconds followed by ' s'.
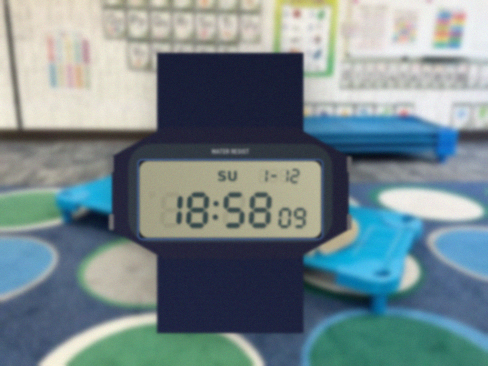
18 h 58 min 09 s
